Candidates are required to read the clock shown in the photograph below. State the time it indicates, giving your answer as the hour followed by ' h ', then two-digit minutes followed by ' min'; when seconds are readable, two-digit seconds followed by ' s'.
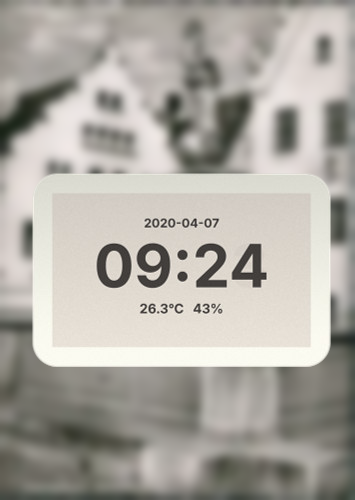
9 h 24 min
